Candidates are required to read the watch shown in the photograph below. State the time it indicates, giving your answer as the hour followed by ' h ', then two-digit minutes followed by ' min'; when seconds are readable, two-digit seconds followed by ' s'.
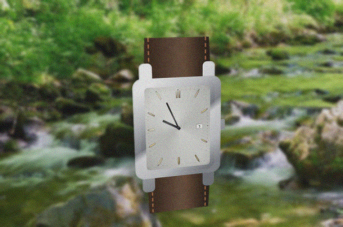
9 h 56 min
